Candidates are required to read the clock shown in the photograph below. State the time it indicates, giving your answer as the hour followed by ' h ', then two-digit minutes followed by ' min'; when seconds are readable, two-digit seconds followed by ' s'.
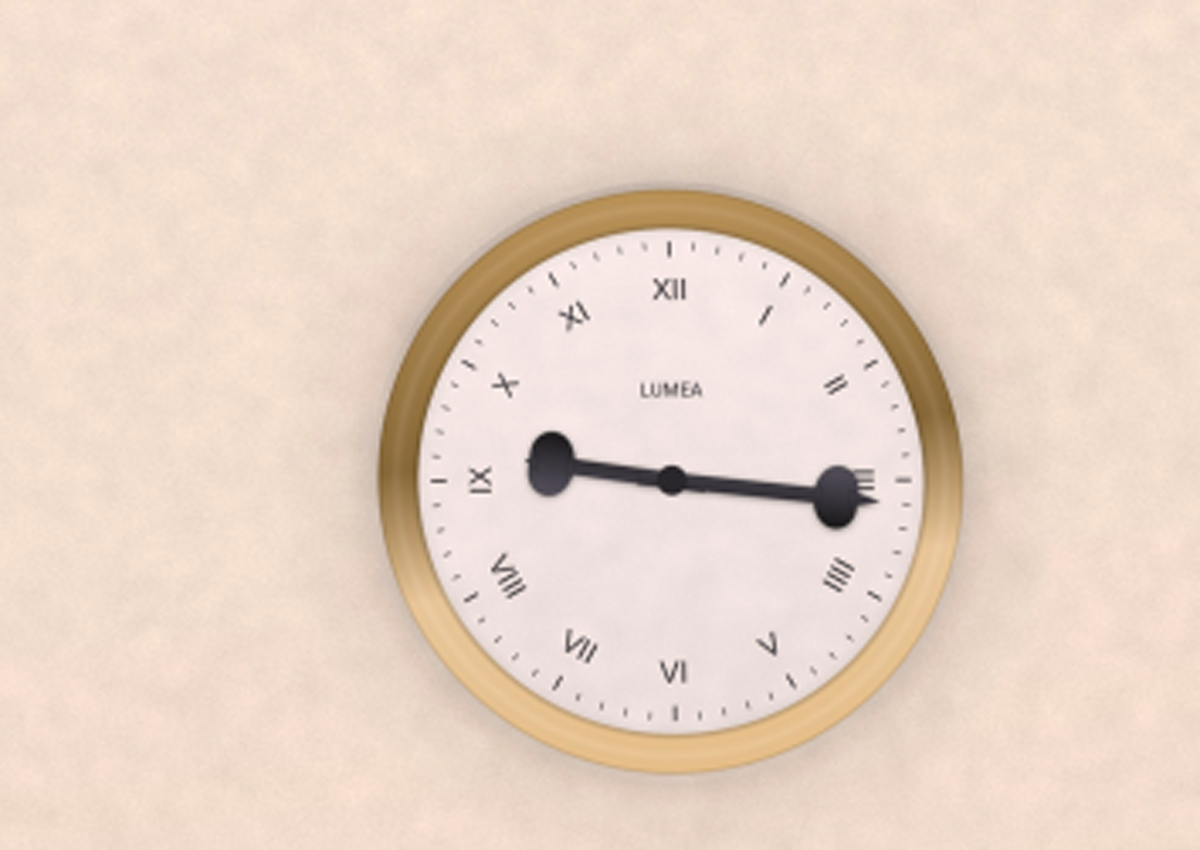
9 h 16 min
